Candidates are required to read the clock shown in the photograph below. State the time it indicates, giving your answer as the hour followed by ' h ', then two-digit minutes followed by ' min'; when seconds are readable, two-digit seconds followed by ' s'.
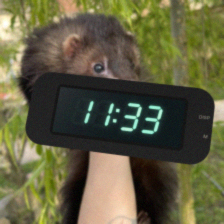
11 h 33 min
